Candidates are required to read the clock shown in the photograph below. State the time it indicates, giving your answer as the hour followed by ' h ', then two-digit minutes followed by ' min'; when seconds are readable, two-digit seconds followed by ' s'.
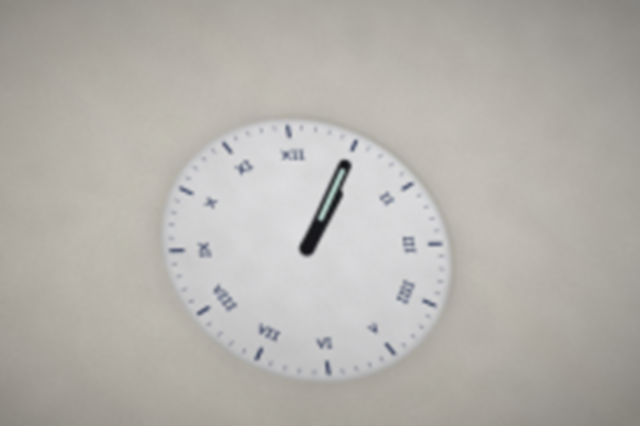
1 h 05 min
